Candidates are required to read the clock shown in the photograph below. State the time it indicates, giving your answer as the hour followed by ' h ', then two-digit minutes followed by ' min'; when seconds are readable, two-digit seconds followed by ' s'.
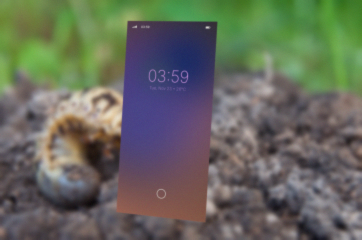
3 h 59 min
